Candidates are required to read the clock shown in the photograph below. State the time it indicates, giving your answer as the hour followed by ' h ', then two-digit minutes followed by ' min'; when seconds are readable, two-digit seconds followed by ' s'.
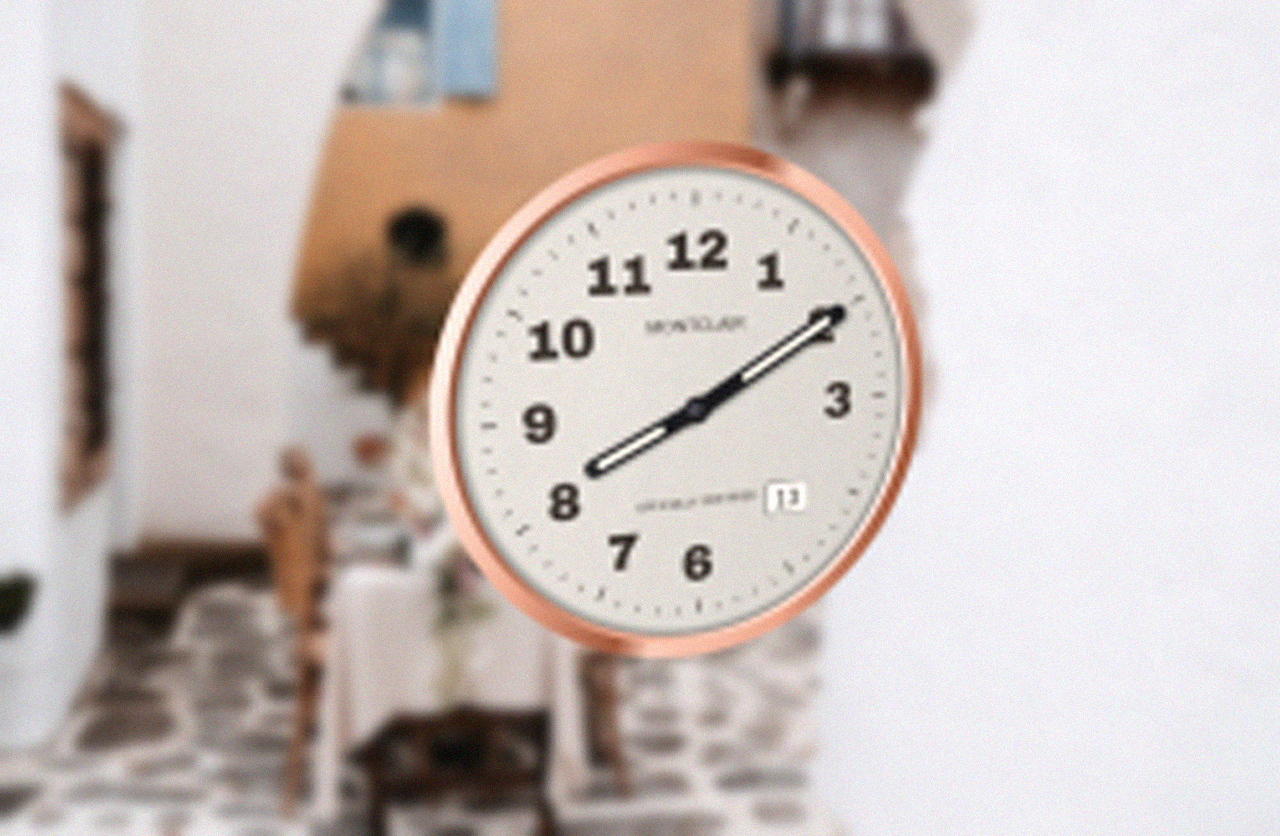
8 h 10 min
